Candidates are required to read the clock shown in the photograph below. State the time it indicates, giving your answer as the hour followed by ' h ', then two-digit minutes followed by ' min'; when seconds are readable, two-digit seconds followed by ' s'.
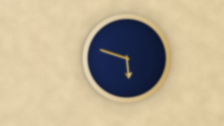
5 h 48 min
